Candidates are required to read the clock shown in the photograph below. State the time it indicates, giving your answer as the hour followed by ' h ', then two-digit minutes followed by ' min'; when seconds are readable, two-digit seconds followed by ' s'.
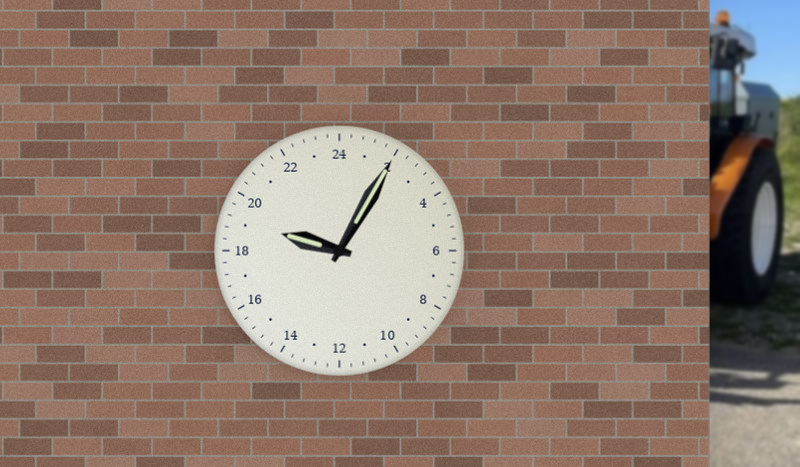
19 h 05 min
